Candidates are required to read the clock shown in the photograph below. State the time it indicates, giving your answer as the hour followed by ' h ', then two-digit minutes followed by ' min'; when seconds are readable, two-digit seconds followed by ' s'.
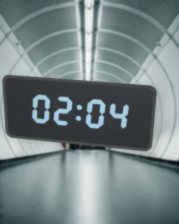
2 h 04 min
